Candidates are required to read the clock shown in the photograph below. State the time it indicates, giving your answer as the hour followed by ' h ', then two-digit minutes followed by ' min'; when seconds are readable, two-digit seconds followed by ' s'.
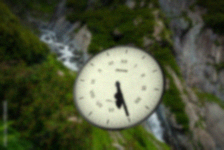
5 h 25 min
